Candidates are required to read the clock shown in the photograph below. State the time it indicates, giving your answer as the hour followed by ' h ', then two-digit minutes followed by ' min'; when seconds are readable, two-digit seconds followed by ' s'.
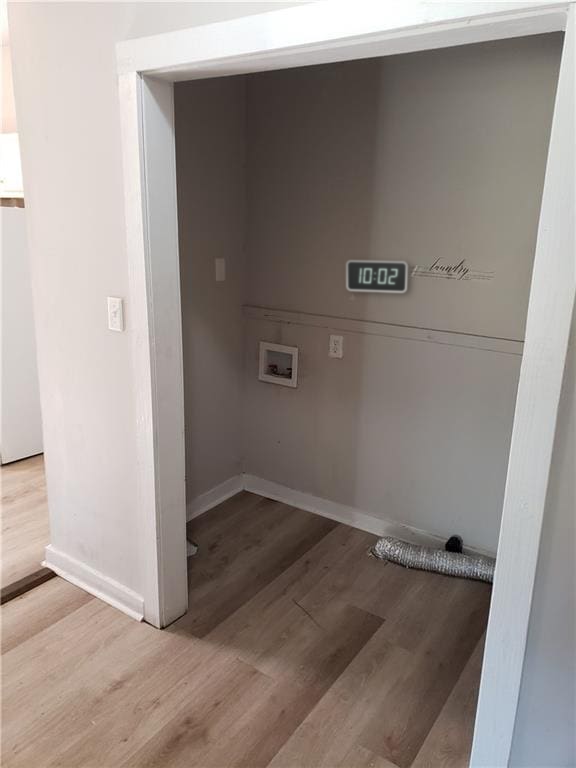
10 h 02 min
